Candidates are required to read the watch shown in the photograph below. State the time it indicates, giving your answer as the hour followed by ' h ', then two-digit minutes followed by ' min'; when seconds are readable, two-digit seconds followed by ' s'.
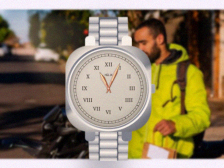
11 h 04 min
